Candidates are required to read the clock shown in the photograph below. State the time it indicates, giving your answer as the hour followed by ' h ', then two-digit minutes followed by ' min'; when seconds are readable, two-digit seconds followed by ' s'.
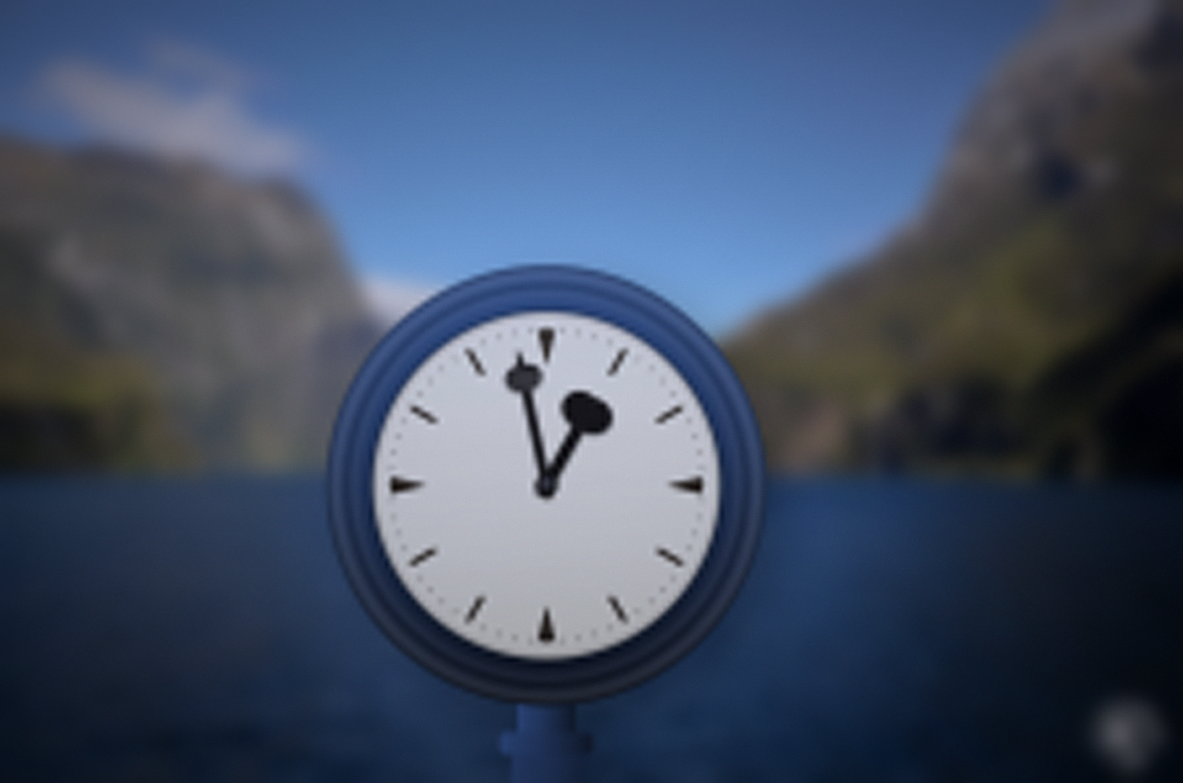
12 h 58 min
